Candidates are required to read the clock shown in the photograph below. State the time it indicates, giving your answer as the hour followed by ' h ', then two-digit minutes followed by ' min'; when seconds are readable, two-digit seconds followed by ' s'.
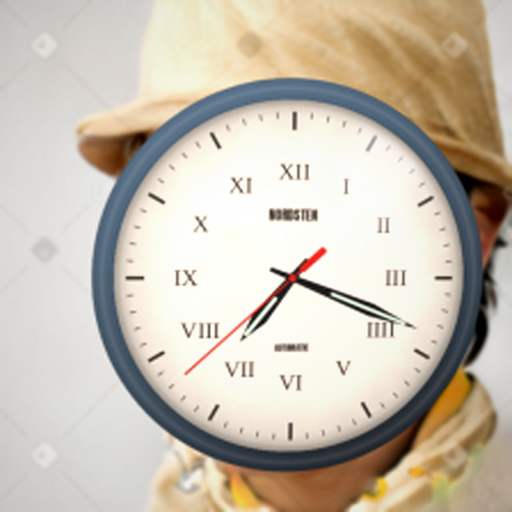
7 h 18 min 38 s
